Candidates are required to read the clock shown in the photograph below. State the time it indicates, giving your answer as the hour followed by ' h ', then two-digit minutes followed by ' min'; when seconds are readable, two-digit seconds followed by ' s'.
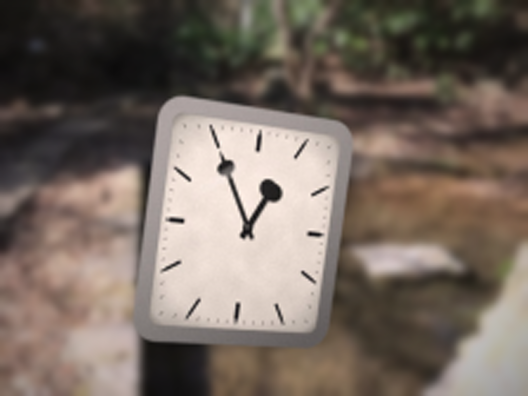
12 h 55 min
